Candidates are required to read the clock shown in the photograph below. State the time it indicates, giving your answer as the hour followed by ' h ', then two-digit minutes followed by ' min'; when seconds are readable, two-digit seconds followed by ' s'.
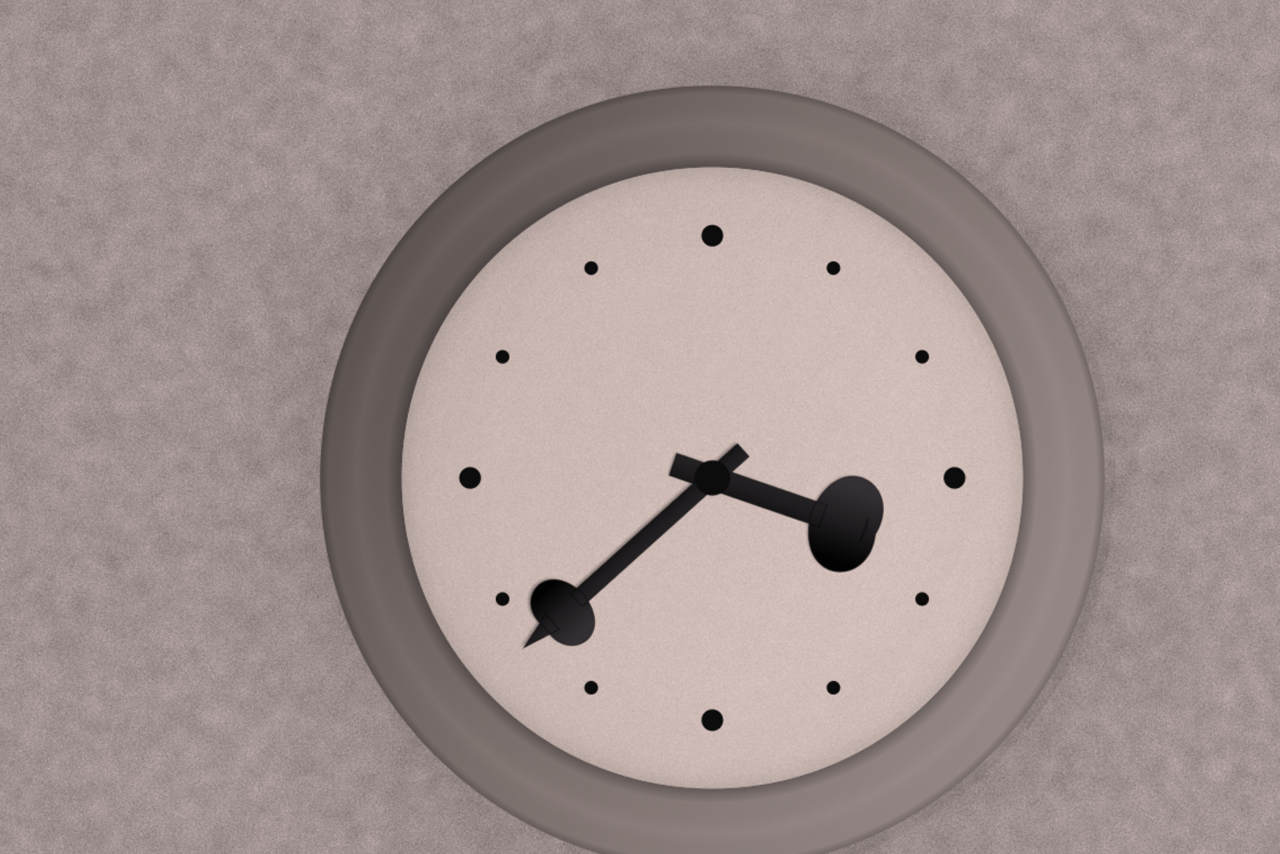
3 h 38 min
